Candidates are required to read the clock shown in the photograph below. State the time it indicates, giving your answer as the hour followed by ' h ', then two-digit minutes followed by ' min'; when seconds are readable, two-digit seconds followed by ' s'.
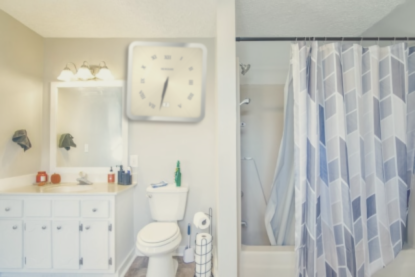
6 h 32 min
